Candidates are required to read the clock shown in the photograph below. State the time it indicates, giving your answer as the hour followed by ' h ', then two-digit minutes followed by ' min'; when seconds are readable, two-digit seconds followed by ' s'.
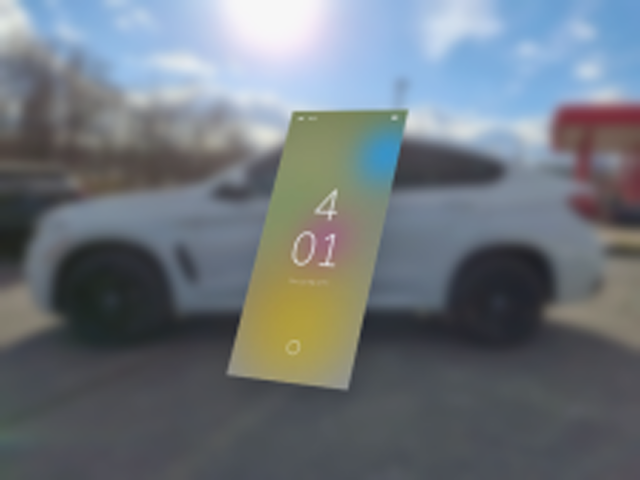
4 h 01 min
